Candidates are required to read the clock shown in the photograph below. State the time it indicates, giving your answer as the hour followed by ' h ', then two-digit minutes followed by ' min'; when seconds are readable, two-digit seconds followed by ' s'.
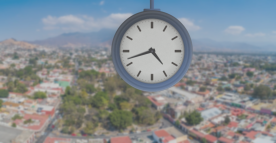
4 h 42 min
